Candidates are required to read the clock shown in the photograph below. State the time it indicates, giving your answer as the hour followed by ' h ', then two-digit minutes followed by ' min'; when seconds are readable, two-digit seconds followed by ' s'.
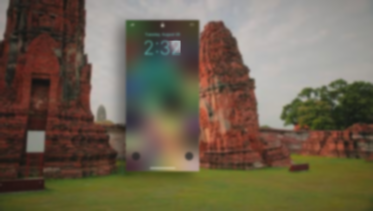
2 h 32 min
